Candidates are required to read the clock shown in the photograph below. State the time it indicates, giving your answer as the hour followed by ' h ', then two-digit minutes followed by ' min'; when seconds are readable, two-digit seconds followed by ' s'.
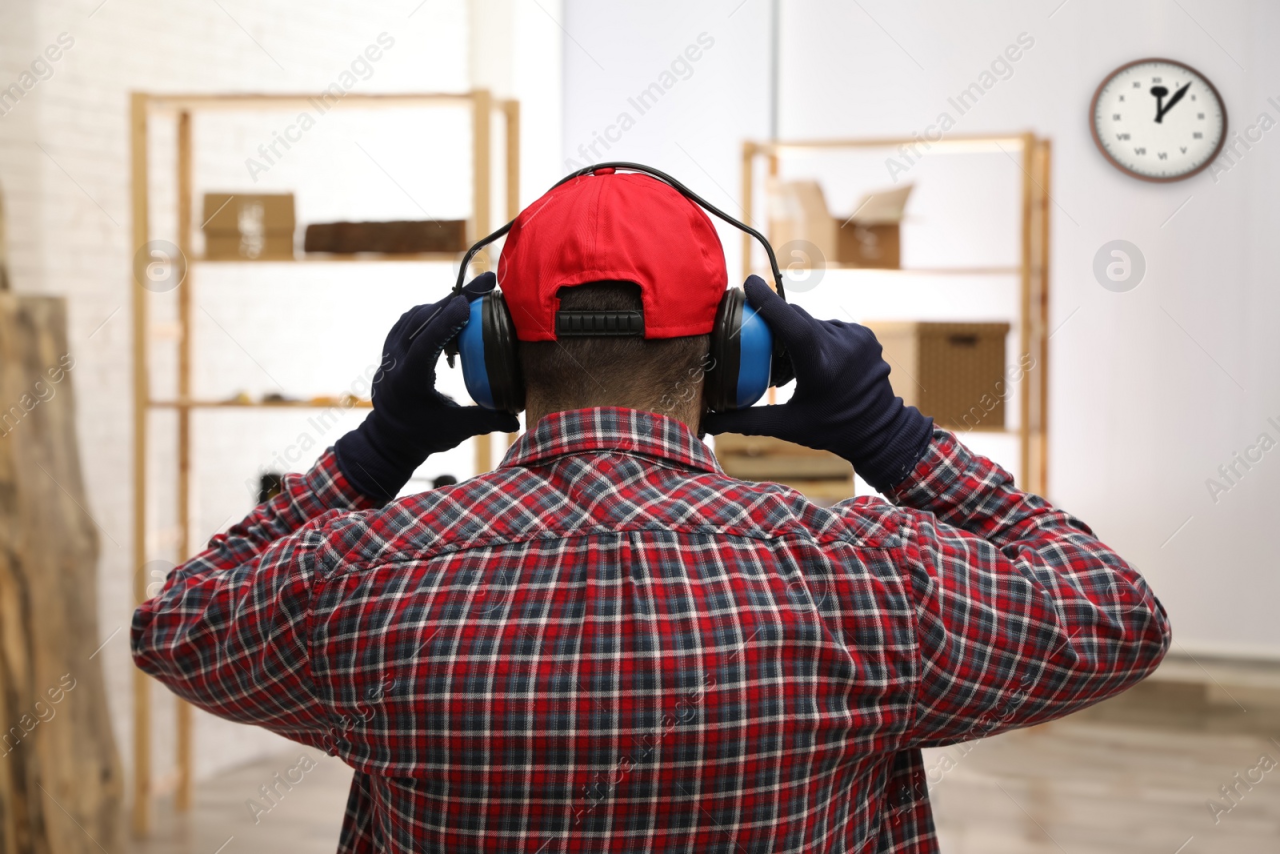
12 h 07 min
